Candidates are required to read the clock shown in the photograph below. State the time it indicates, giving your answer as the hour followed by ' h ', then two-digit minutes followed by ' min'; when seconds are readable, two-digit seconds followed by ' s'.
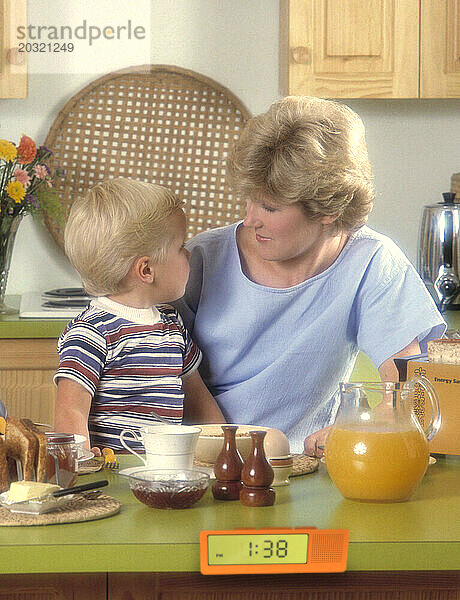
1 h 38 min
